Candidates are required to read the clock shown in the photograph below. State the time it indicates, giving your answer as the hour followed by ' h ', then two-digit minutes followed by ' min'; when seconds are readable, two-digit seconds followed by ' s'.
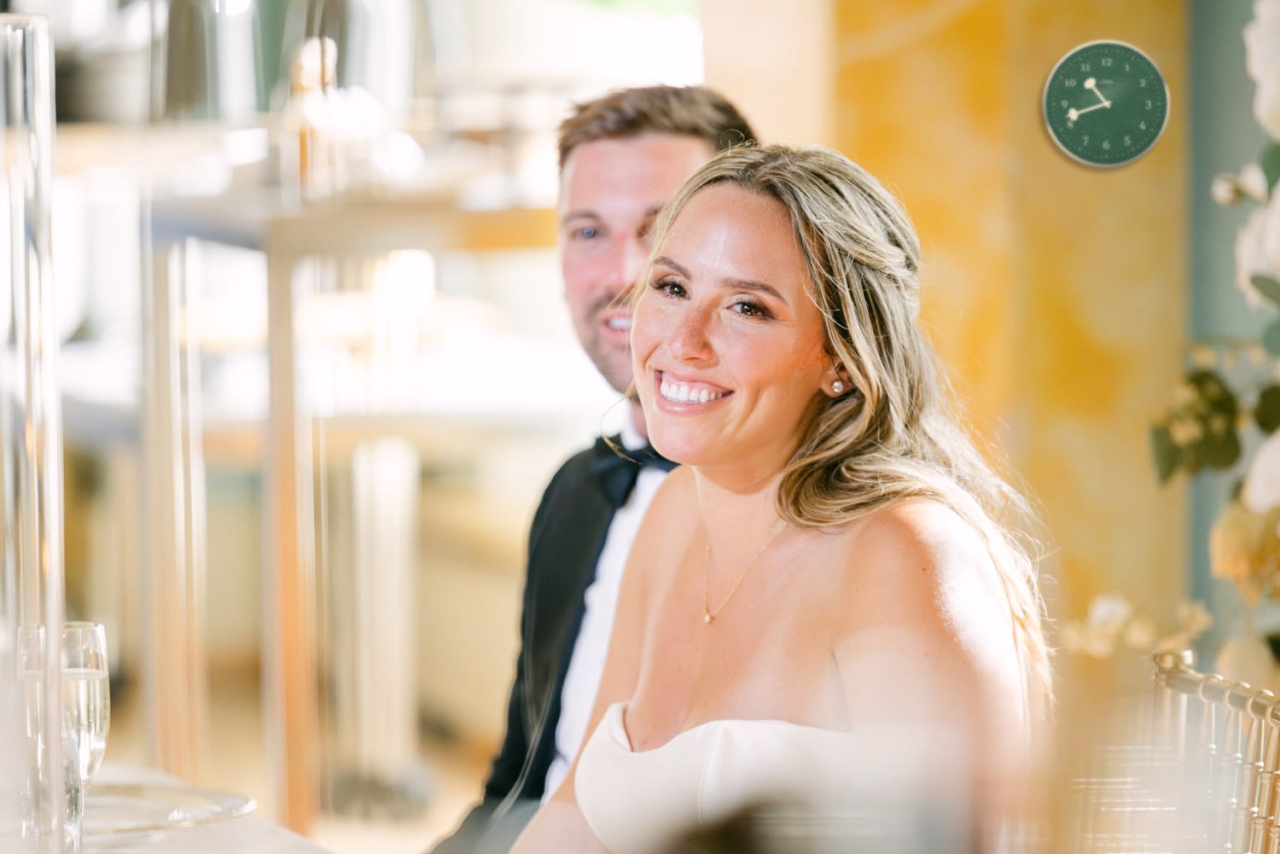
10 h 42 min
